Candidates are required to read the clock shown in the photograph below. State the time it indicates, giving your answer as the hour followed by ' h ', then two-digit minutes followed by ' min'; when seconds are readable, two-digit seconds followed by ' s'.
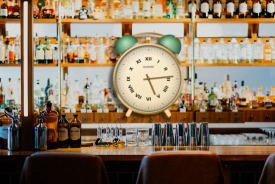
5 h 14 min
